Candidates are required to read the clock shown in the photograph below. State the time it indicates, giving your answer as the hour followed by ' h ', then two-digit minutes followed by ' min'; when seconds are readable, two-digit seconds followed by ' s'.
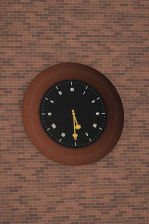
5 h 30 min
